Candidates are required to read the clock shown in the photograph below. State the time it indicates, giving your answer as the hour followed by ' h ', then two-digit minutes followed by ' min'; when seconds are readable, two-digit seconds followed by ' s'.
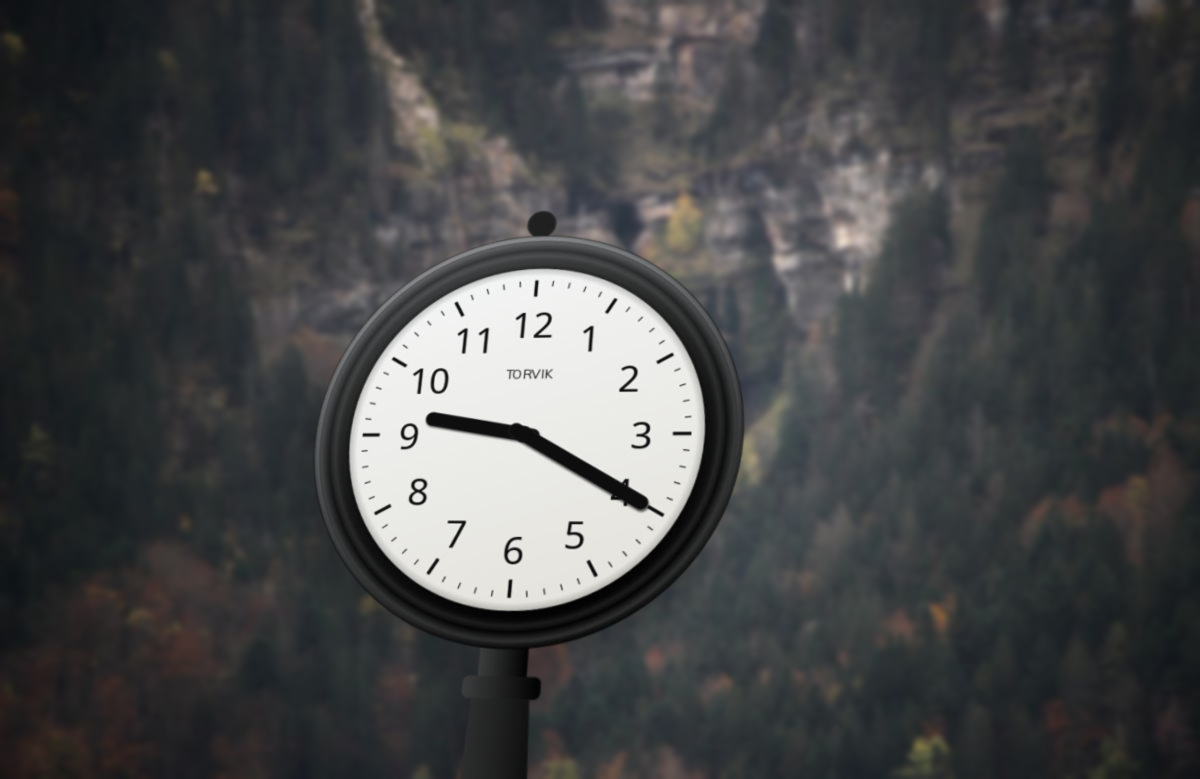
9 h 20 min
